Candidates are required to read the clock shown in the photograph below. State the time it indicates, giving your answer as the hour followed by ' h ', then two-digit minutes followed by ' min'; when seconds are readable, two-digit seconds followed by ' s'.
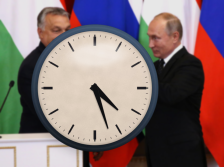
4 h 27 min
